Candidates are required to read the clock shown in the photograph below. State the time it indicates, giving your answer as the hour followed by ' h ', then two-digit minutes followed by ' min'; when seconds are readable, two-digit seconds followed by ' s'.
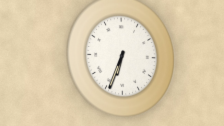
6 h 34 min
